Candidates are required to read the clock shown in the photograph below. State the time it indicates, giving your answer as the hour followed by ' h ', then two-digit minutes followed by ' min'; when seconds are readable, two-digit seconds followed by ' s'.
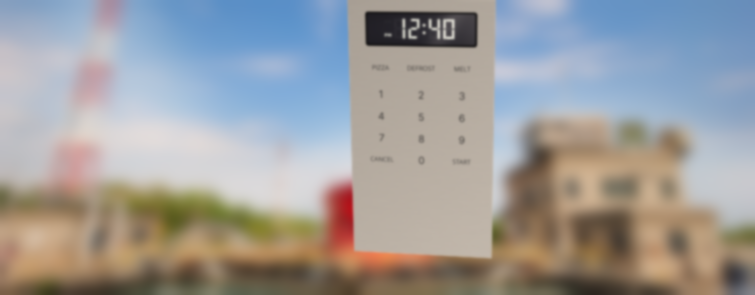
12 h 40 min
